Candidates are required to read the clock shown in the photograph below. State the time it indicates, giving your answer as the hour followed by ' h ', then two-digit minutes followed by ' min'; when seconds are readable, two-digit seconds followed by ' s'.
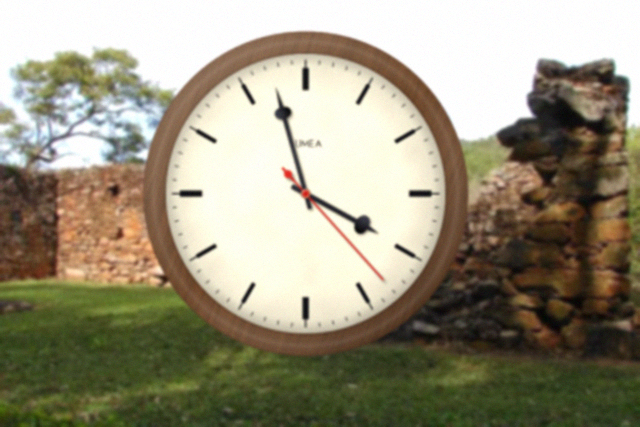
3 h 57 min 23 s
